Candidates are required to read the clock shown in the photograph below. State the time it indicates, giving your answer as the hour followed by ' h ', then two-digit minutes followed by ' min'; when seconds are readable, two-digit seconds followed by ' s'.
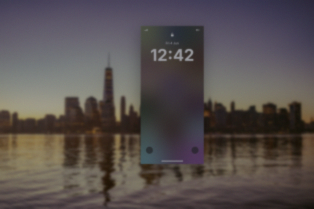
12 h 42 min
